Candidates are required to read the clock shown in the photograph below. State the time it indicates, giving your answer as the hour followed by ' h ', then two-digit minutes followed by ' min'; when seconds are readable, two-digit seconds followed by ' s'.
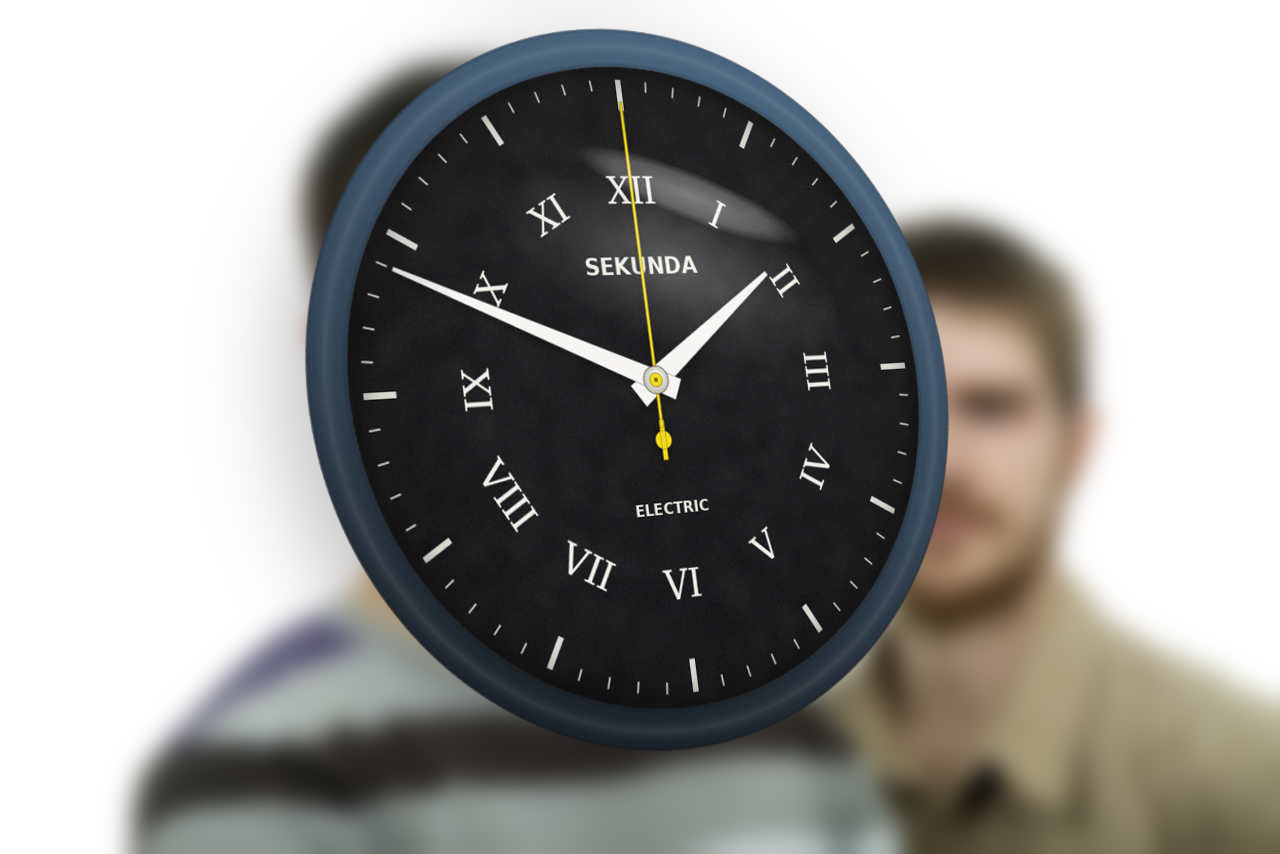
1 h 49 min 00 s
